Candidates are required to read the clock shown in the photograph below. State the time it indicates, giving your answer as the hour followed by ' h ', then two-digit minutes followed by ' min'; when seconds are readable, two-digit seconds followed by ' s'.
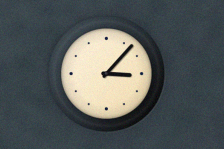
3 h 07 min
